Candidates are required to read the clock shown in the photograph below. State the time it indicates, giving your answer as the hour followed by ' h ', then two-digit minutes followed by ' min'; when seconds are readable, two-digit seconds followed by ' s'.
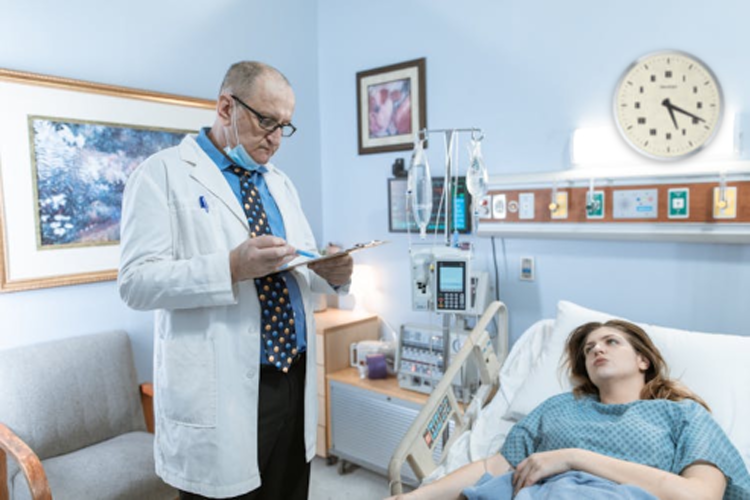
5 h 19 min
